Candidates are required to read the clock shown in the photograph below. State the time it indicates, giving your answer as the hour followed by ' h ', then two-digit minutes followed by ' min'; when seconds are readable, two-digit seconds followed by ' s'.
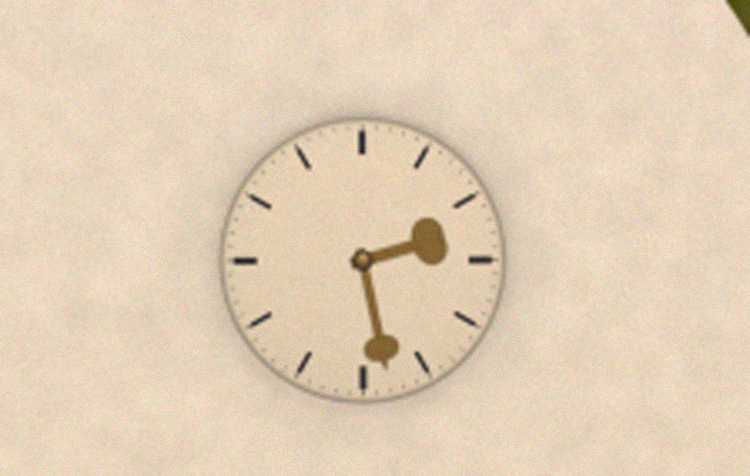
2 h 28 min
